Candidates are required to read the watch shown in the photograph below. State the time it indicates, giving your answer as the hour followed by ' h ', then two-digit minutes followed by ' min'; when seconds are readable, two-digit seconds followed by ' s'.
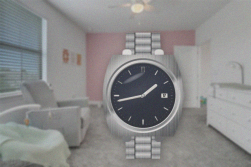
1 h 43 min
